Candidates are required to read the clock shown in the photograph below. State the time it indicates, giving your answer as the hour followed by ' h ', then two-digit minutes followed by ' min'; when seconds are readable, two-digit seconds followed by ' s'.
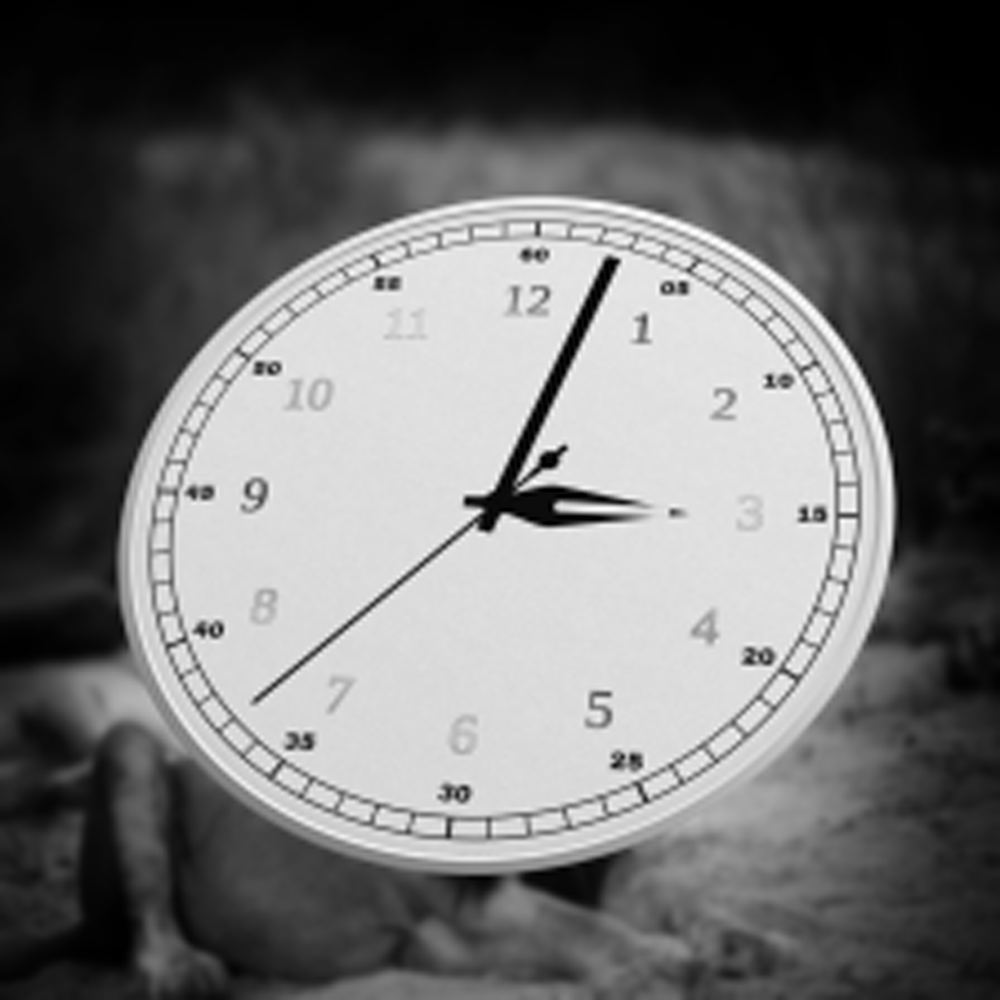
3 h 02 min 37 s
